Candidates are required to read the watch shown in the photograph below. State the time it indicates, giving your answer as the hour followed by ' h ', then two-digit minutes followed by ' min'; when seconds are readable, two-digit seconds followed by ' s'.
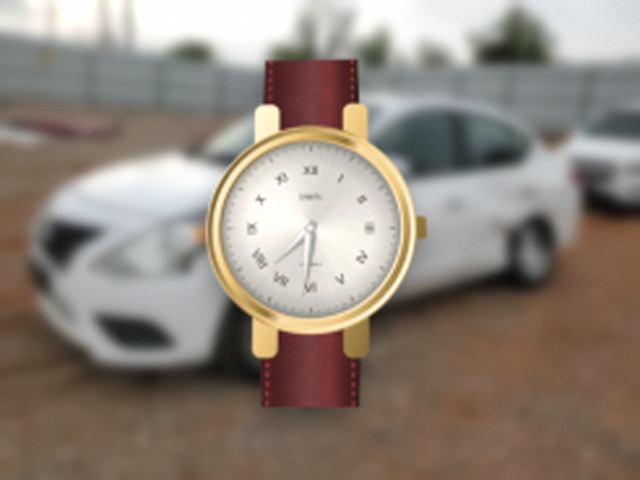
7 h 31 min
